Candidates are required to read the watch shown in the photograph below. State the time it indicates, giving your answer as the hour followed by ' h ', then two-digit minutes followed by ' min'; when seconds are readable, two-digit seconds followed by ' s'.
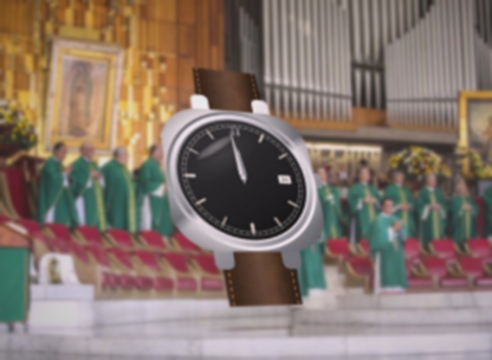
11 h 59 min
